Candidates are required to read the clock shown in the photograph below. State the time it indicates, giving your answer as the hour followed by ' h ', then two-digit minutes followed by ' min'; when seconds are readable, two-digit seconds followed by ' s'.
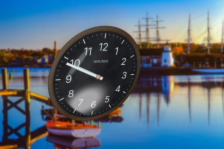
9 h 49 min
